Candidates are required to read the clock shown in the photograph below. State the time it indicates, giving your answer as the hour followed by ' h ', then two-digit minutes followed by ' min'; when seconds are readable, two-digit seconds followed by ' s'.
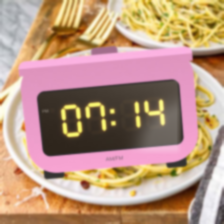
7 h 14 min
